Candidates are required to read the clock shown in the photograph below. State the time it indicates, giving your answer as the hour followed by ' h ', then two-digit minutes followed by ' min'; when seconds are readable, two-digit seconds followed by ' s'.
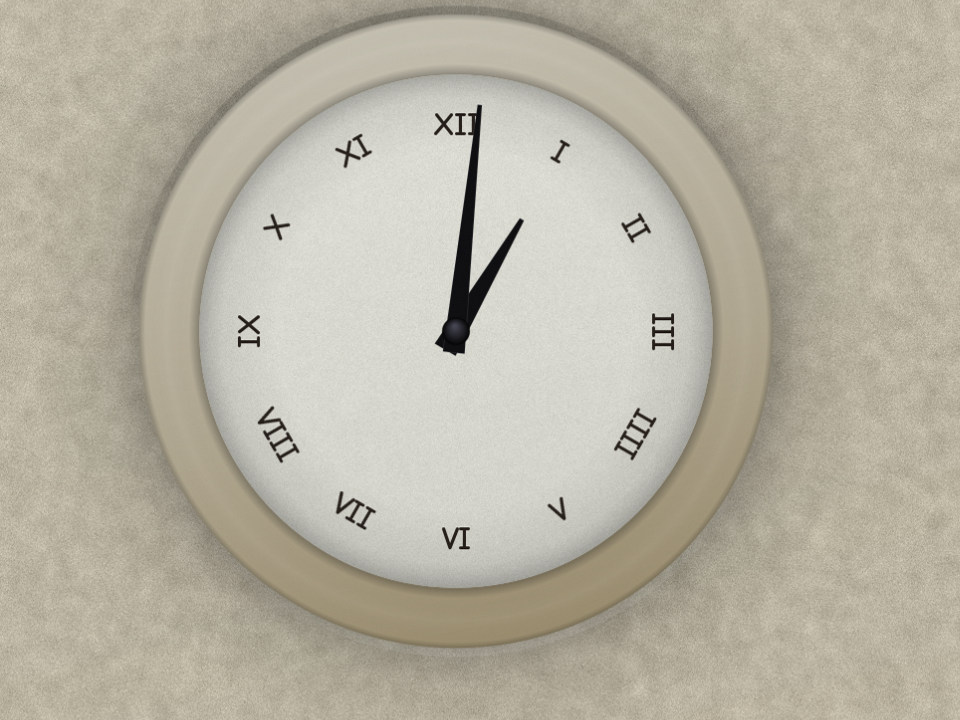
1 h 01 min
